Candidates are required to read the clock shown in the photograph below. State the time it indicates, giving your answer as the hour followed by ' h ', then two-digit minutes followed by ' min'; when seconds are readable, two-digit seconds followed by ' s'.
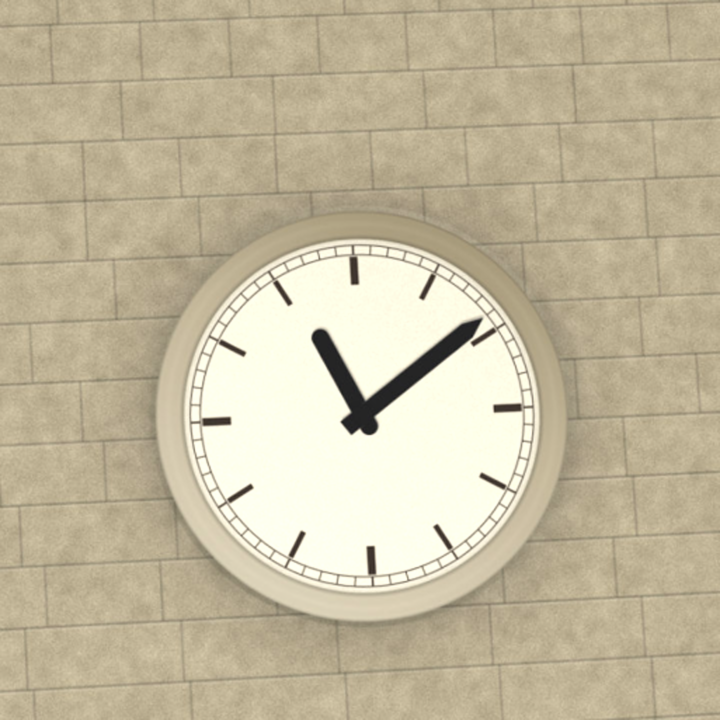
11 h 09 min
